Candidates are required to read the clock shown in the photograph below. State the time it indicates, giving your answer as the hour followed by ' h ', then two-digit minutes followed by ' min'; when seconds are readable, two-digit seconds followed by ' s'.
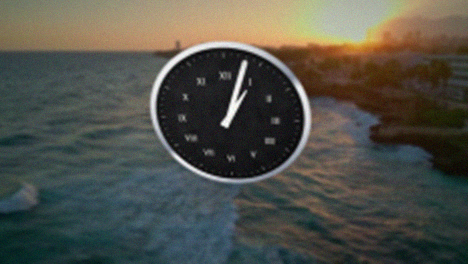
1 h 03 min
